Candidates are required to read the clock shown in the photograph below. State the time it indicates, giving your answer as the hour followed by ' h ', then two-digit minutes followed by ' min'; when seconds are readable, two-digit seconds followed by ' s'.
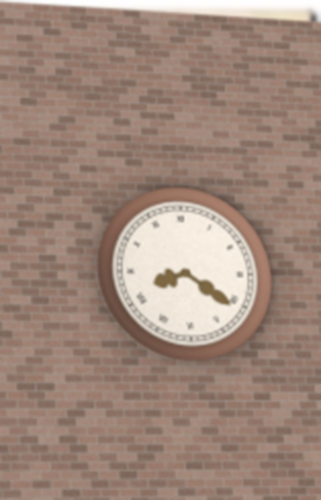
8 h 21 min
